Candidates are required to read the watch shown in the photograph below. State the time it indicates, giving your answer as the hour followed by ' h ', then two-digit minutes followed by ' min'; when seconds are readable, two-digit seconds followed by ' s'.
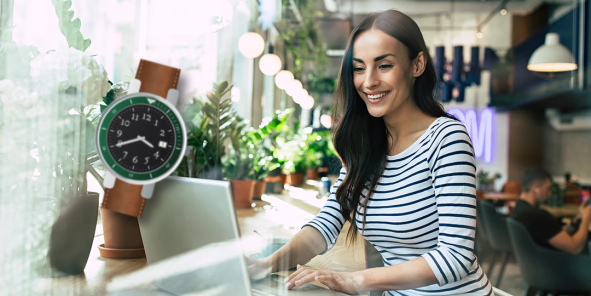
3 h 40 min
